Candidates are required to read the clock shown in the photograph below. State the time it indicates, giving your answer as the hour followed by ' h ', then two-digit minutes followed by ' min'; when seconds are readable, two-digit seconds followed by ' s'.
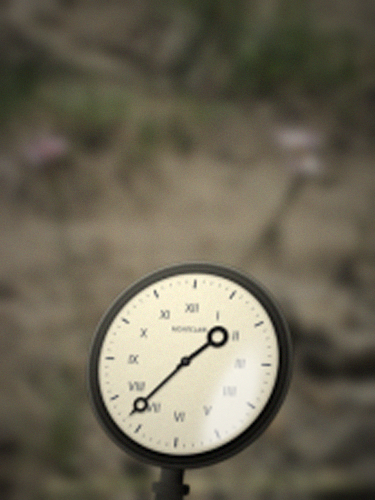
1 h 37 min
